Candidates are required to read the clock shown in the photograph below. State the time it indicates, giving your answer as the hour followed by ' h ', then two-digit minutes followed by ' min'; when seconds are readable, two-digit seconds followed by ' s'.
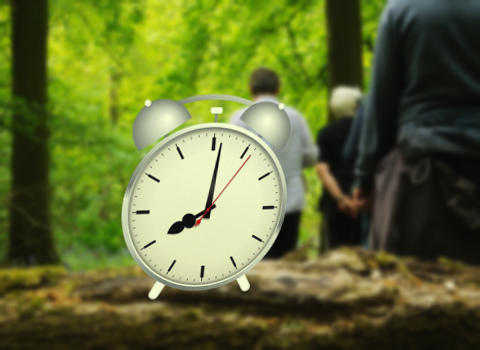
8 h 01 min 06 s
